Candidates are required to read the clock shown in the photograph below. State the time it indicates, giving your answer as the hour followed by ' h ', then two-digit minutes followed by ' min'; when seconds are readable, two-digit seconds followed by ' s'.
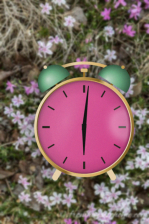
6 h 01 min
